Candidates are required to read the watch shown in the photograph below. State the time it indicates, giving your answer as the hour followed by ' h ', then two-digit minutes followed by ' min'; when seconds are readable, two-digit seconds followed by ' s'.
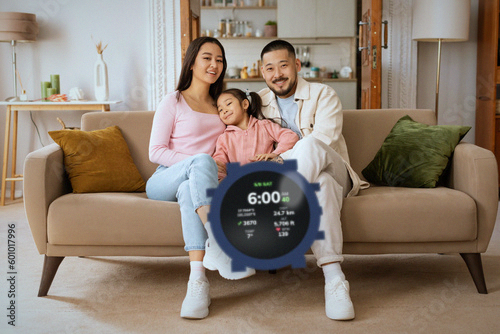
6 h 00 min
